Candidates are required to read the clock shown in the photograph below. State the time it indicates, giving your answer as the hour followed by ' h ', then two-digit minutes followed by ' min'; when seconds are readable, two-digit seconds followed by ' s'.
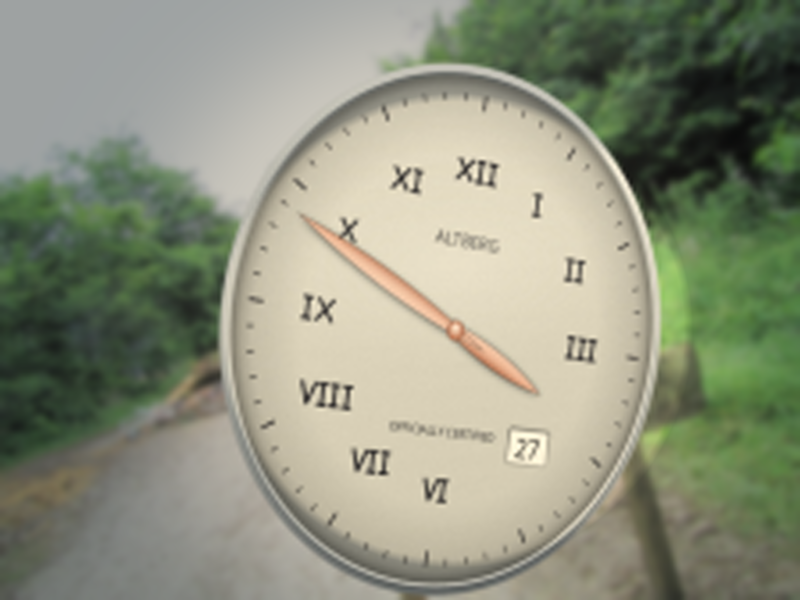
3 h 49 min
